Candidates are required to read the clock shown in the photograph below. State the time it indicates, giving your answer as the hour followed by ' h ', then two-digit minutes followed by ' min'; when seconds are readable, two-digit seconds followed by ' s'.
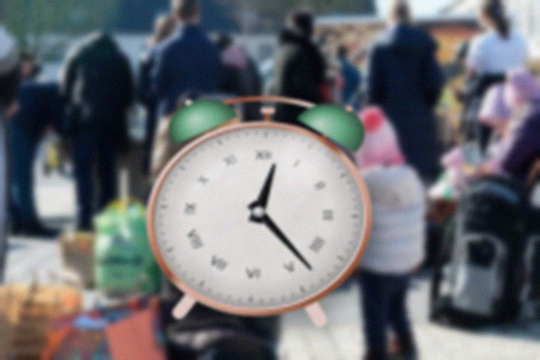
12 h 23 min
